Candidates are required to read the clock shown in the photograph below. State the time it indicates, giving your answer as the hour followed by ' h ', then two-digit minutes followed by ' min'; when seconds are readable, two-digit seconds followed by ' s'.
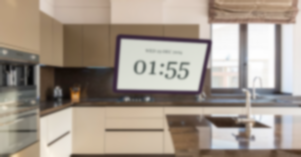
1 h 55 min
